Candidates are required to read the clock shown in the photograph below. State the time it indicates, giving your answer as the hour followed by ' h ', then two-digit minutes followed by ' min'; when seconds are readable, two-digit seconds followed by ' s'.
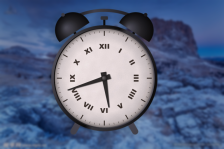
5 h 42 min
